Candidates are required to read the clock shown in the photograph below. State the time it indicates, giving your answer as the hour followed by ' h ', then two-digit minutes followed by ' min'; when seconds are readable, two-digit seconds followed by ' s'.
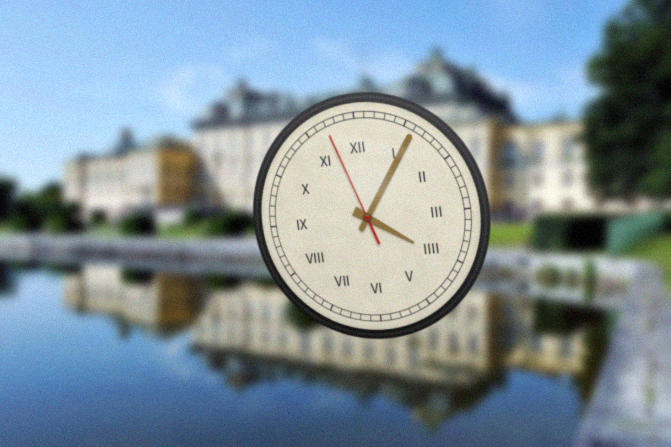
4 h 05 min 57 s
